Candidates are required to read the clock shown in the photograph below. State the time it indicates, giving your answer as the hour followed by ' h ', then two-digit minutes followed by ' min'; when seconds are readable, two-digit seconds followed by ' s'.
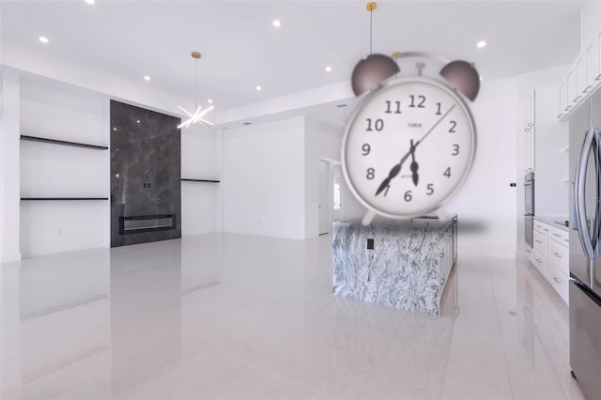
5 h 36 min 07 s
